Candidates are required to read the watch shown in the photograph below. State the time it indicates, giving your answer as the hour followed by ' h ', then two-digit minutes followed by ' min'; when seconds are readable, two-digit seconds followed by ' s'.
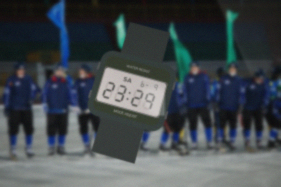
23 h 29 min
